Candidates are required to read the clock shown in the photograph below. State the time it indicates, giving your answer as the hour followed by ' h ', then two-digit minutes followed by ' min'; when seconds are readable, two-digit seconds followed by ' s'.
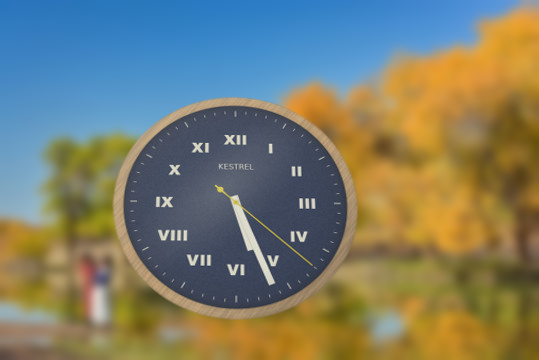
5 h 26 min 22 s
